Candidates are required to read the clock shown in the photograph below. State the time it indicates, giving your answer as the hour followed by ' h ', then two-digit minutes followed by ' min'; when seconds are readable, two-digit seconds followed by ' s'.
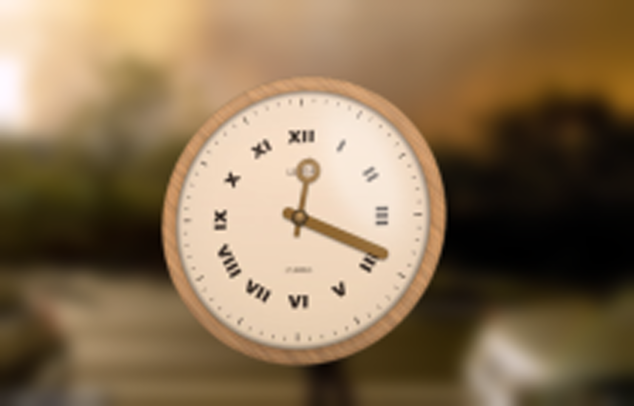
12 h 19 min
